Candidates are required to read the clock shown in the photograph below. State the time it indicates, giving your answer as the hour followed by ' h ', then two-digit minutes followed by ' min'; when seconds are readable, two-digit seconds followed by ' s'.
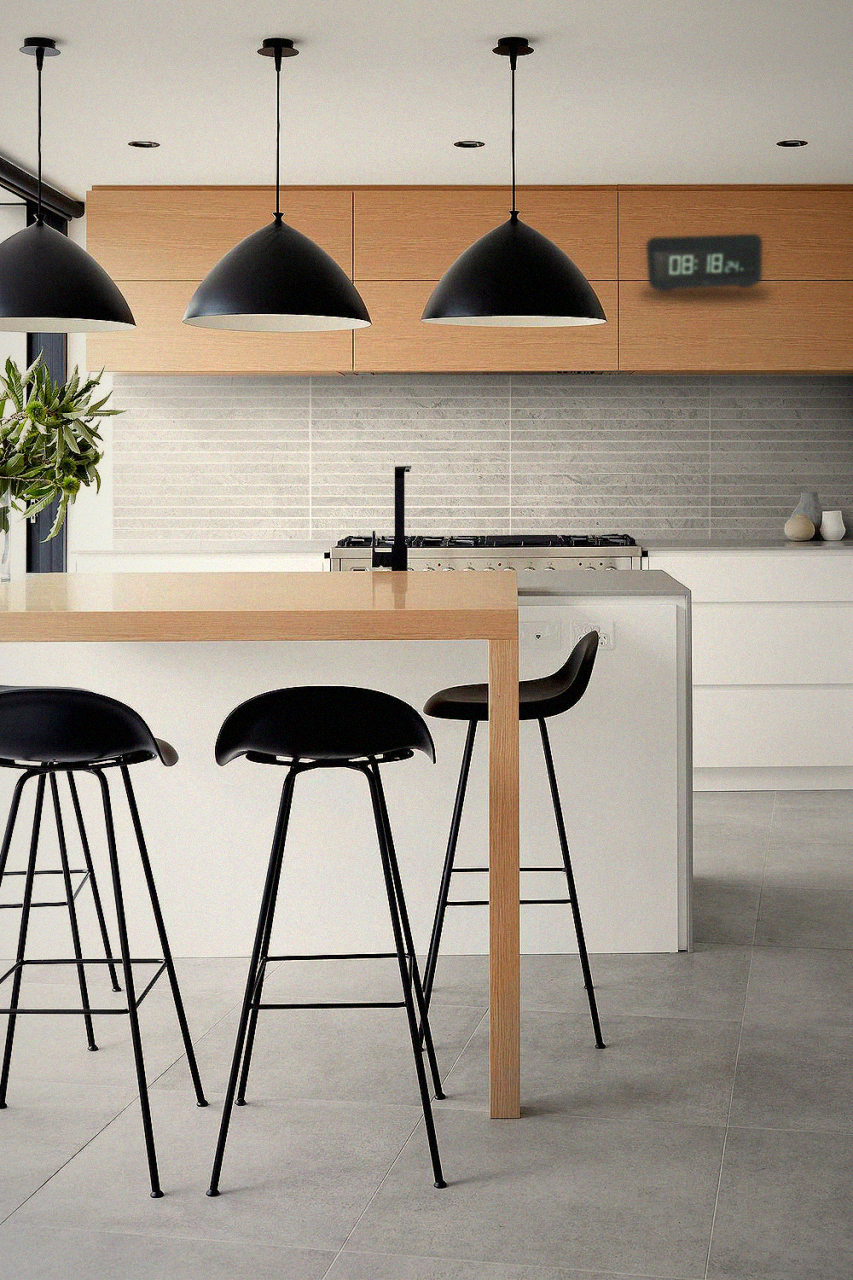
8 h 18 min
